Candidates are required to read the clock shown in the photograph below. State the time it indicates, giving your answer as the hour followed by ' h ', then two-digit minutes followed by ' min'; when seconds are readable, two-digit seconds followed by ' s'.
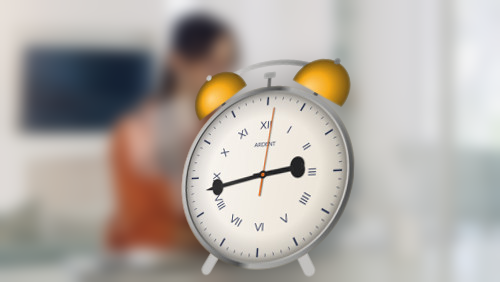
2 h 43 min 01 s
